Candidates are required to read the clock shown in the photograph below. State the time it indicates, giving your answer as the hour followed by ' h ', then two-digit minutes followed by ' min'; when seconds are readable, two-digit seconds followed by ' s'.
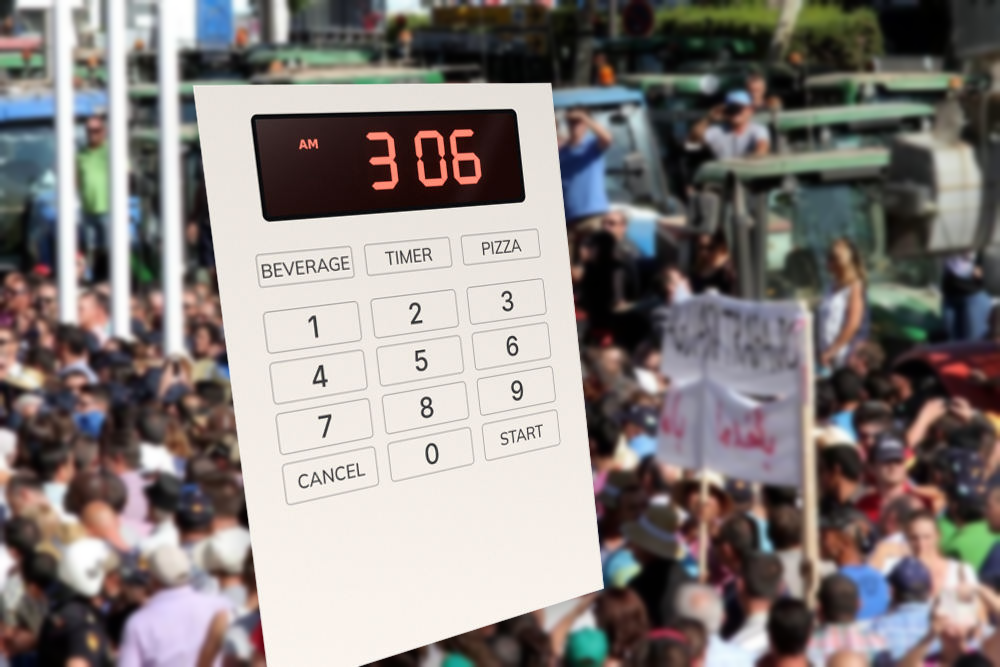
3 h 06 min
